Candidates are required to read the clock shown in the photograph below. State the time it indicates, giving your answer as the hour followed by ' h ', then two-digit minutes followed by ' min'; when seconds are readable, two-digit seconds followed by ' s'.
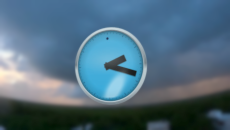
2 h 18 min
